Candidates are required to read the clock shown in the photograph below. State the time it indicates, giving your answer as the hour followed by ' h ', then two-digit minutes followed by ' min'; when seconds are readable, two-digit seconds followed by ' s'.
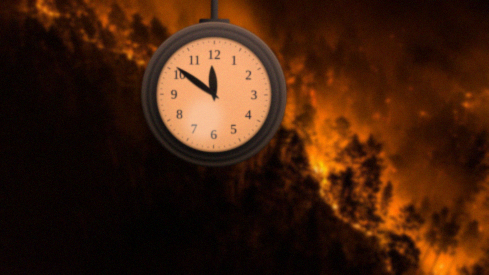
11 h 51 min
